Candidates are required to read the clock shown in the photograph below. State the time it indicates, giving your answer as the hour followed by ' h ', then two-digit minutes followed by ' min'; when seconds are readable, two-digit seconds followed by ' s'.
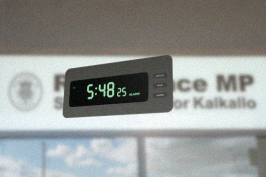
5 h 48 min 25 s
